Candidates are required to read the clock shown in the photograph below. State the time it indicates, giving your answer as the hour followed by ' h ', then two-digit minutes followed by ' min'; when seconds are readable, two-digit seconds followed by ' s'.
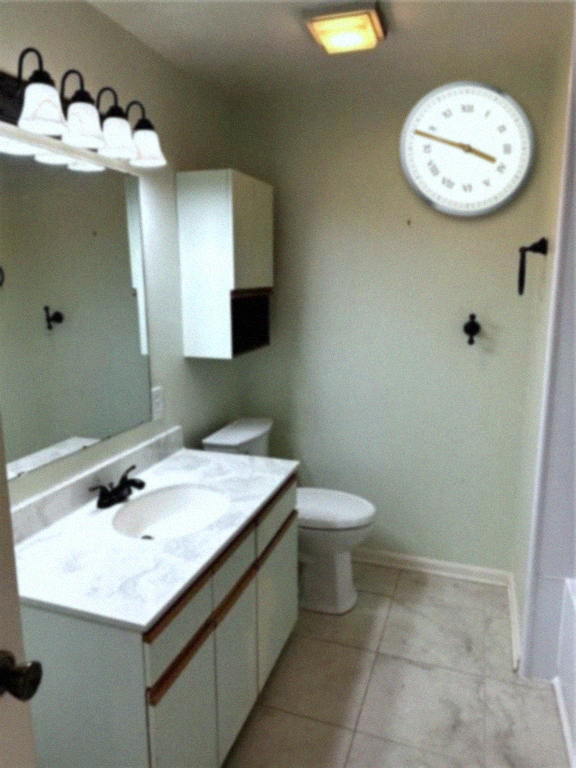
3 h 48 min
